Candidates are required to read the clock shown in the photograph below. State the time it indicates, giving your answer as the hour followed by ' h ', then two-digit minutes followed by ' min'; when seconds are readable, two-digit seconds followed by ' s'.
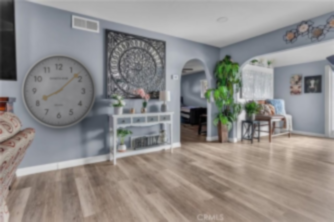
8 h 08 min
